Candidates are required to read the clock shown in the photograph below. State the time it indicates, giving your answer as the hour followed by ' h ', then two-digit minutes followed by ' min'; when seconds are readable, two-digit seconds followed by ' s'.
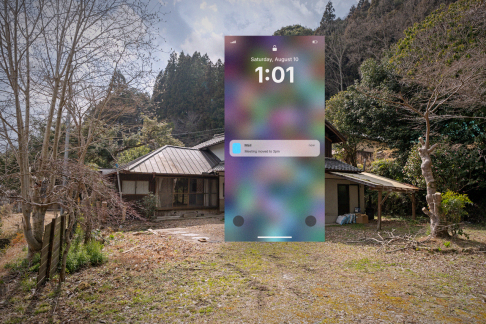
1 h 01 min
